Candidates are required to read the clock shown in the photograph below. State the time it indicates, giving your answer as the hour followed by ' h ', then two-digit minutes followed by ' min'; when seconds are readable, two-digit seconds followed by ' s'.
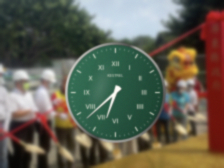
6 h 38 min
